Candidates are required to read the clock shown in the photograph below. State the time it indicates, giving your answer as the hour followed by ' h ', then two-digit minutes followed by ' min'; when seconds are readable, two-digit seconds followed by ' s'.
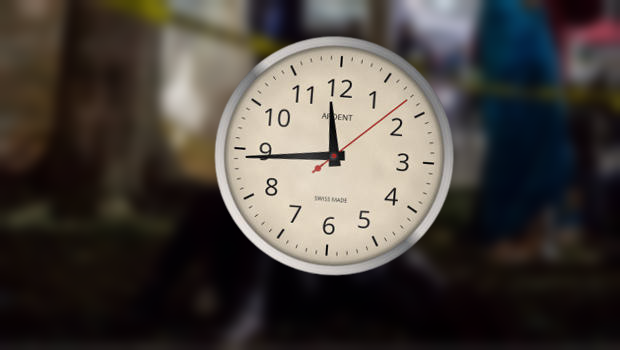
11 h 44 min 08 s
